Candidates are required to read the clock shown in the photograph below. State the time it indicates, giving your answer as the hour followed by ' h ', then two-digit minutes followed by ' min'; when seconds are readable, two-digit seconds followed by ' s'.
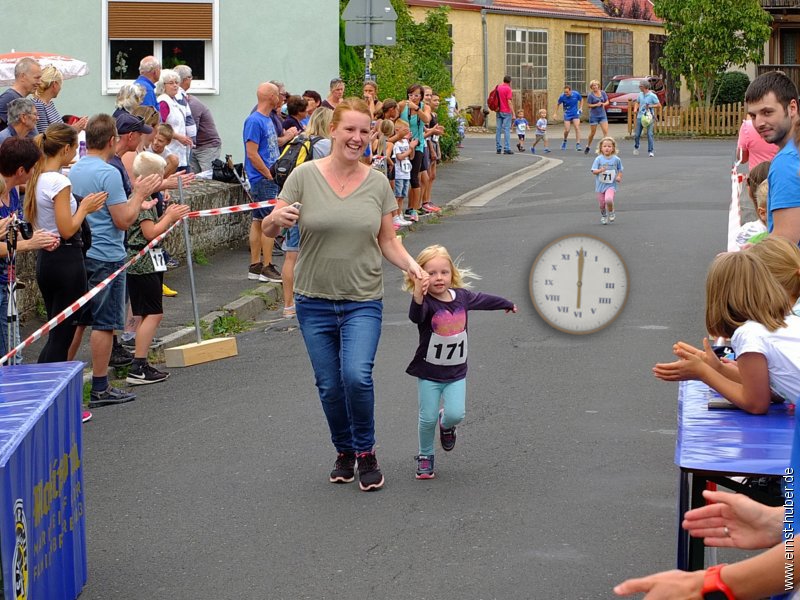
6 h 00 min
